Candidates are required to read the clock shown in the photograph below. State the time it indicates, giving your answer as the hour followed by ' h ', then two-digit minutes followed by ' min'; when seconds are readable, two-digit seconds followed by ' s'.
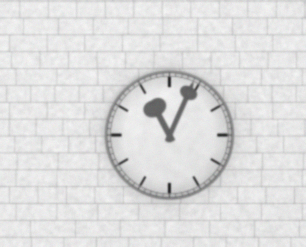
11 h 04 min
